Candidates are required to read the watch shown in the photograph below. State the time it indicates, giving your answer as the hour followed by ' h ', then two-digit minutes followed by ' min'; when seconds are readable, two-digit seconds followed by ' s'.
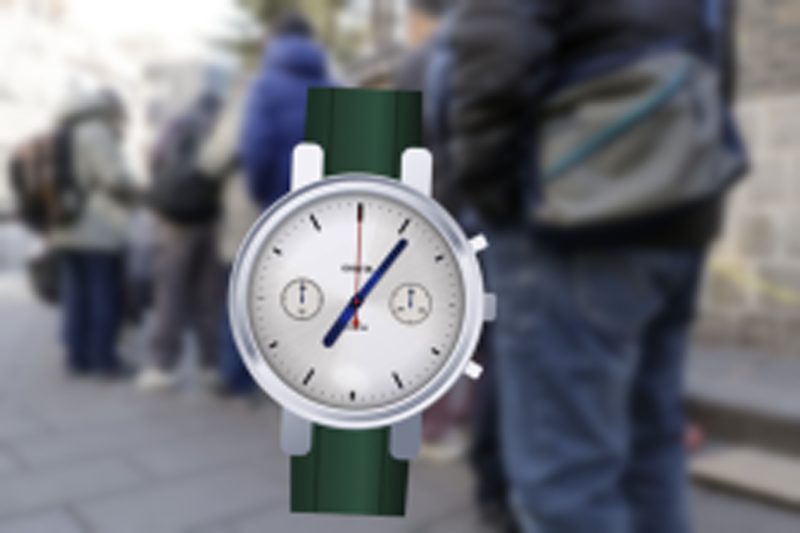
7 h 06 min
